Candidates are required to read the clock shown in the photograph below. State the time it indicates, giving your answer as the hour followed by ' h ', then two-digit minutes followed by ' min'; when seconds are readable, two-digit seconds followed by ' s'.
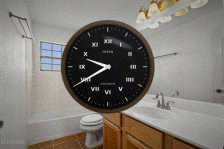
9 h 40 min
